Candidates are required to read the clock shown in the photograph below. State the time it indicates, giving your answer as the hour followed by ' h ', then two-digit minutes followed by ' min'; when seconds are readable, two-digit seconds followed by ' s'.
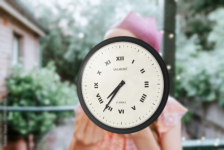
7 h 36 min
